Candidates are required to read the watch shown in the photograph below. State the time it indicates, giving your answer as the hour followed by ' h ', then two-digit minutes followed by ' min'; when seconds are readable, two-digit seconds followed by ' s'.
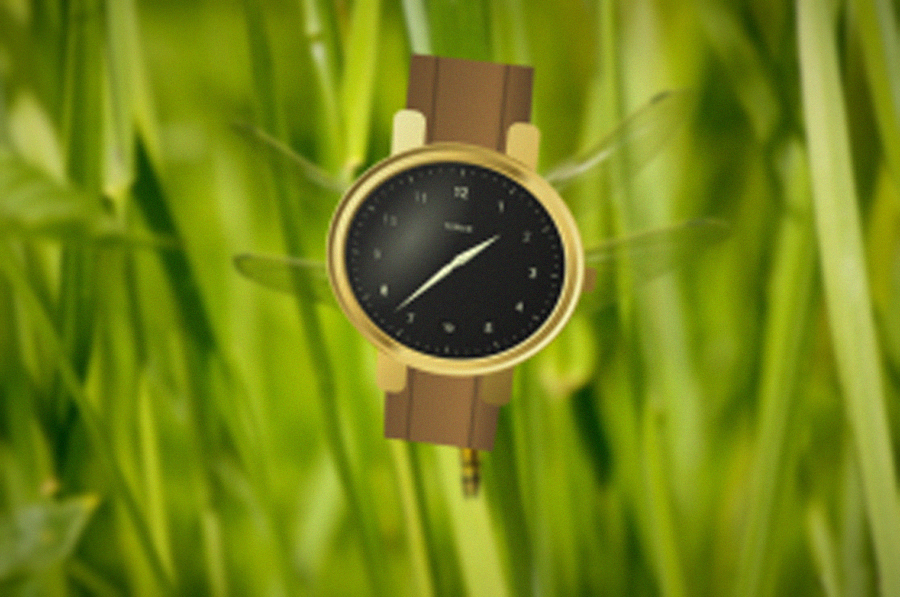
1 h 37 min
